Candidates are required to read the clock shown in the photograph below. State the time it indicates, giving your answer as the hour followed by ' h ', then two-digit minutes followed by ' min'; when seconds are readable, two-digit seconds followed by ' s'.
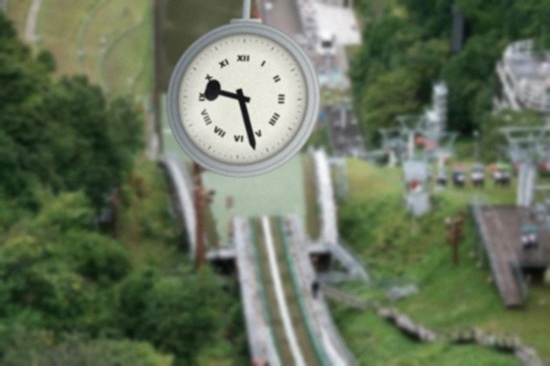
9 h 27 min
